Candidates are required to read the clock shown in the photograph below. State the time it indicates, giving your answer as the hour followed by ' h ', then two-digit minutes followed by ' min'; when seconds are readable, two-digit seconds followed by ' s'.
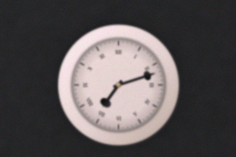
7 h 12 min
